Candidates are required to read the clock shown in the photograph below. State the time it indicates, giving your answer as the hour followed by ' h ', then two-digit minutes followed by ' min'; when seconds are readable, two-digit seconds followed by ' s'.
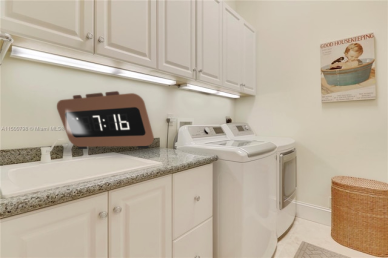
7 h 16 min
